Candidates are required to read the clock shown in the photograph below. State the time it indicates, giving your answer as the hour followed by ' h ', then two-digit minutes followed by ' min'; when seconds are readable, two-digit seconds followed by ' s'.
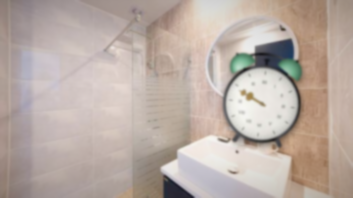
9 h 49 min
